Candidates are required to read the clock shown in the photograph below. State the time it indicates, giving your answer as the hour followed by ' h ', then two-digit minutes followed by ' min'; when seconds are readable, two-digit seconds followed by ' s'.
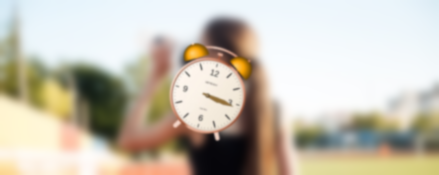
3 h 16 min
